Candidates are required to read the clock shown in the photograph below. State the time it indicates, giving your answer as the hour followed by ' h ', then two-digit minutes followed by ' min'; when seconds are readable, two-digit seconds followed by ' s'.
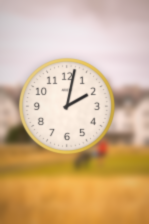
2 h 02 min
